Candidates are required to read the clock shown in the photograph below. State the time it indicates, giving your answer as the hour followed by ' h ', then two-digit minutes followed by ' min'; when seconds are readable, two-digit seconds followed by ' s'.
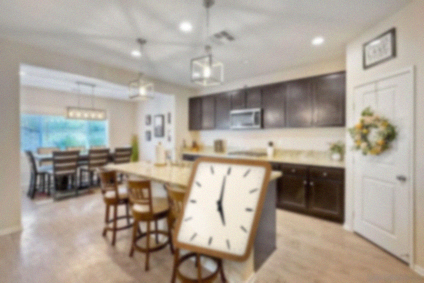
4 h 59 min
